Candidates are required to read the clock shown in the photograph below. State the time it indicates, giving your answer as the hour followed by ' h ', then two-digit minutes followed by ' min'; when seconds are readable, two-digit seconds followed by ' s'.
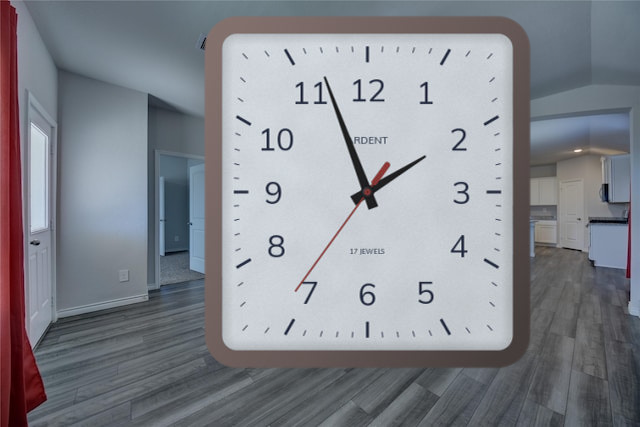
1 h 56 min 36 s
